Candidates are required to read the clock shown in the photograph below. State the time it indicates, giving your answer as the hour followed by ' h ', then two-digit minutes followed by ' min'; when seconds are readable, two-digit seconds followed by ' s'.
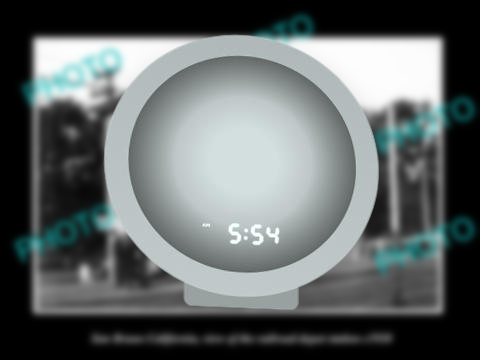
5 h 54 min
